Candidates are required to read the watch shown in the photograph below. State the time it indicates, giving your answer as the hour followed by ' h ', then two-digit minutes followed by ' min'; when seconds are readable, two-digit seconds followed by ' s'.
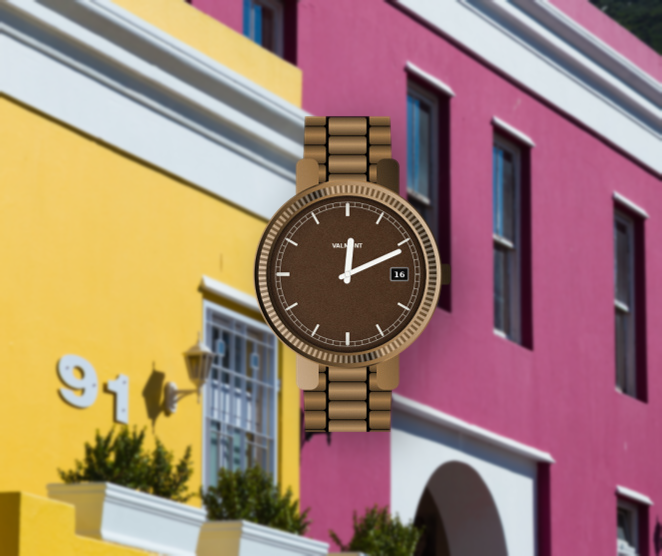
12 h 11 min
